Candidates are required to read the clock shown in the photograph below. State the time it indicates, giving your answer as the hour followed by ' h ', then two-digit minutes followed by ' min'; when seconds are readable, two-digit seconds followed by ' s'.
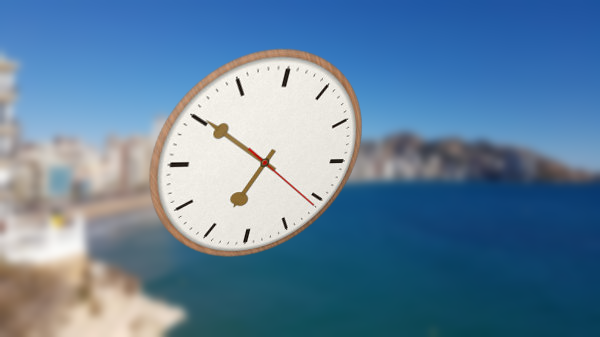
6 h 50 min 21 s
